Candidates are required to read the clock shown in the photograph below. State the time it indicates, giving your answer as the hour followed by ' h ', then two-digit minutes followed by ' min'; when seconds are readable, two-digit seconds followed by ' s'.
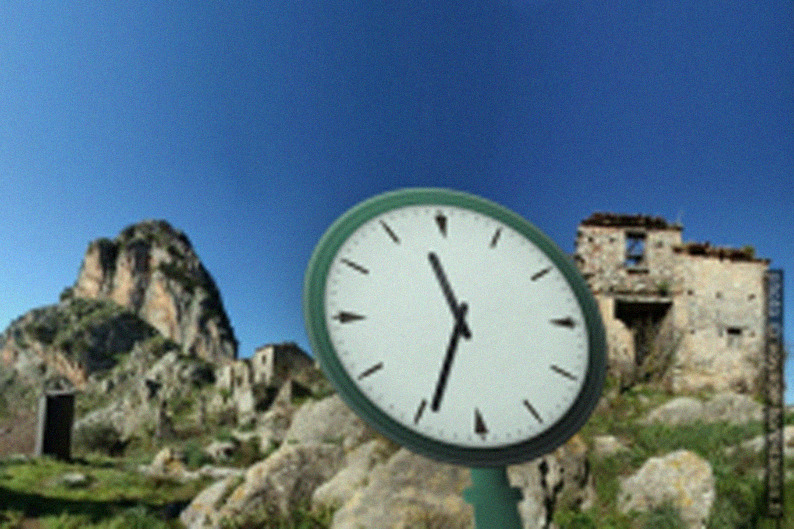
11 h 34 min
